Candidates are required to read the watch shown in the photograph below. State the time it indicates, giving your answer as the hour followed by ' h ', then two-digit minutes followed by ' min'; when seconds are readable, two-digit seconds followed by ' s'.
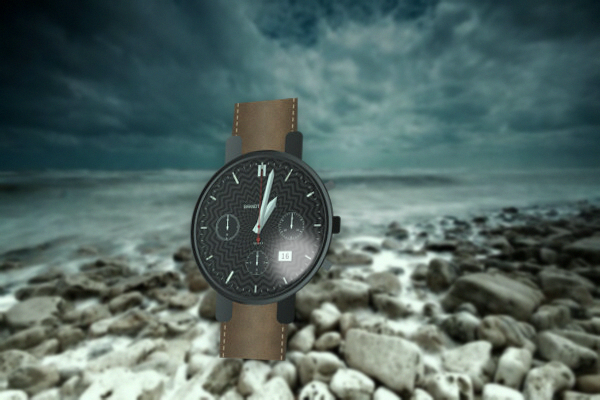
1 h 02 min
